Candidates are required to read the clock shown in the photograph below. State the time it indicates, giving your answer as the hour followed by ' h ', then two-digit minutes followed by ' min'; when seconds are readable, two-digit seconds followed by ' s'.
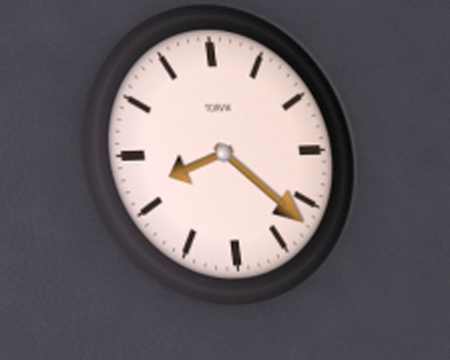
8 h 22 min
